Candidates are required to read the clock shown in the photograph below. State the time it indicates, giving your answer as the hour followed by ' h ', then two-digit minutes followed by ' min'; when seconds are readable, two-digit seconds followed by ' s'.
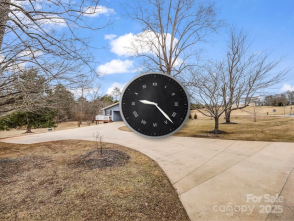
9 h 23 min
